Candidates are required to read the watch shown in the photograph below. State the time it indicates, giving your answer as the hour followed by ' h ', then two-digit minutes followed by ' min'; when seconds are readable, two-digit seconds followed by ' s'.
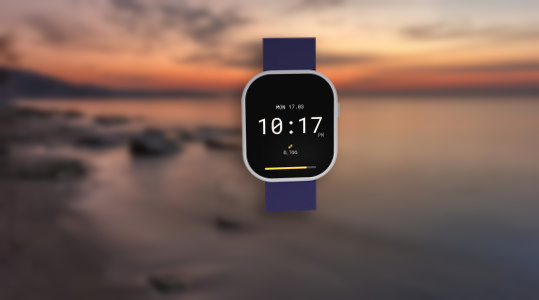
10 h 17 min
